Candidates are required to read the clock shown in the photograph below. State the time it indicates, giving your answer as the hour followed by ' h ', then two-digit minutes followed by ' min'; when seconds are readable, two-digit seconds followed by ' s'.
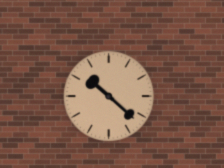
10 h 22 min
